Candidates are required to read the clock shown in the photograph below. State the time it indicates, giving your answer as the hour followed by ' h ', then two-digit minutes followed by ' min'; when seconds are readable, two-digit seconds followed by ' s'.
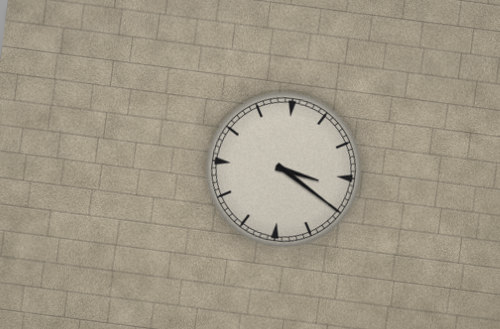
3 h 20 min
